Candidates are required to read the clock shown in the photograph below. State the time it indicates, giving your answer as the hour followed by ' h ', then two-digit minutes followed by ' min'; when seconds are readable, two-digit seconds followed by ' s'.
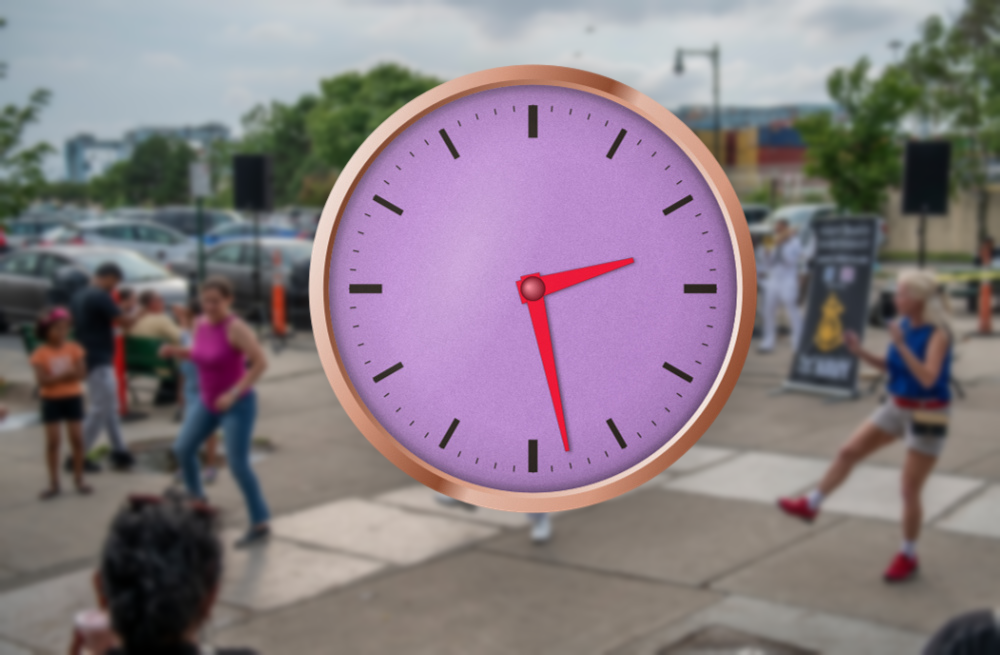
2 h 28 min
